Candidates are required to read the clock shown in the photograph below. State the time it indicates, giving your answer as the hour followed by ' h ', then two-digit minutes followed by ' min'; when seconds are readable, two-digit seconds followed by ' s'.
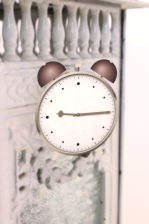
9 h 15 min
